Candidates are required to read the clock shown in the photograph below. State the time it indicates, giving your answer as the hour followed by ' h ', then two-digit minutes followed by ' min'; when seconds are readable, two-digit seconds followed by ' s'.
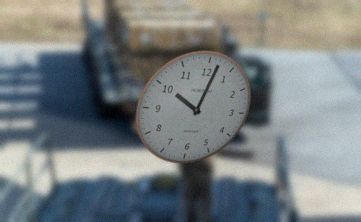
10 h 02 min
